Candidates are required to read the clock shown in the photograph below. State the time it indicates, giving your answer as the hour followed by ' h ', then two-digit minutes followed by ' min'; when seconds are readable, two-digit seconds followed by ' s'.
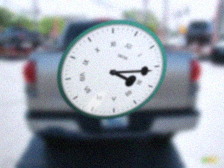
3 h 11 min
